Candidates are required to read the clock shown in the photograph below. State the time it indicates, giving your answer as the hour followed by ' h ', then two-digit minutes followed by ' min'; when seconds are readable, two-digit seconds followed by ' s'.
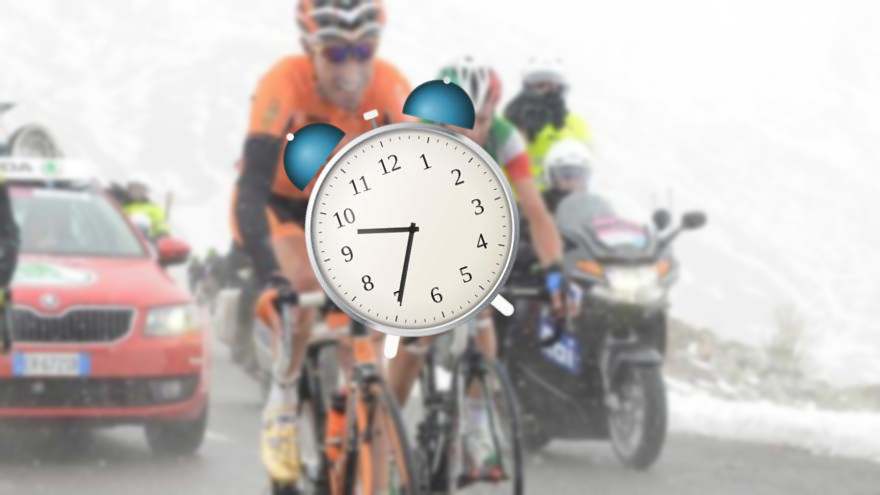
9 h 35 min
